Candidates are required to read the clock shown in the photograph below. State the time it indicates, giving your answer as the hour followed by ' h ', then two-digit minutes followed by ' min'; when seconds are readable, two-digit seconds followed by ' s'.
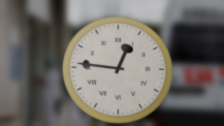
12 h 46 min
